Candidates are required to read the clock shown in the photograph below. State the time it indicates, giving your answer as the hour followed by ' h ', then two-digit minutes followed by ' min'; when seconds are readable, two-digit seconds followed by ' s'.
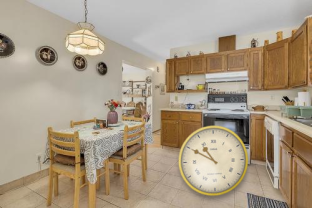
10 h 50 min
